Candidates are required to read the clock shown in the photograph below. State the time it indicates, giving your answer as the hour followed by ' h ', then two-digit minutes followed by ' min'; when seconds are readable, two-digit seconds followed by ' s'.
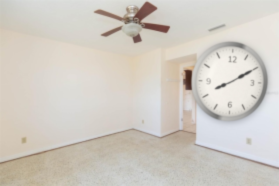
8 h 10 min
